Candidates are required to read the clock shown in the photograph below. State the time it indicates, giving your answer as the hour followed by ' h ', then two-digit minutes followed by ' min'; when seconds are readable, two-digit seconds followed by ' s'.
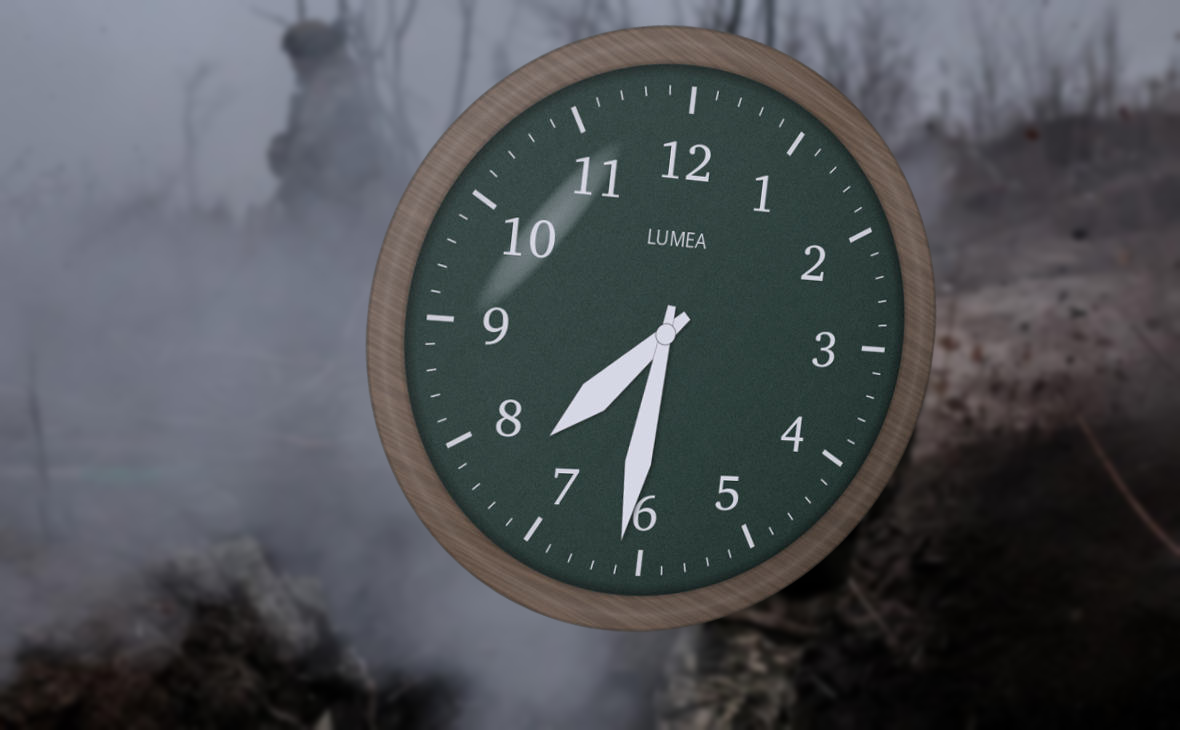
7 h 31 min
